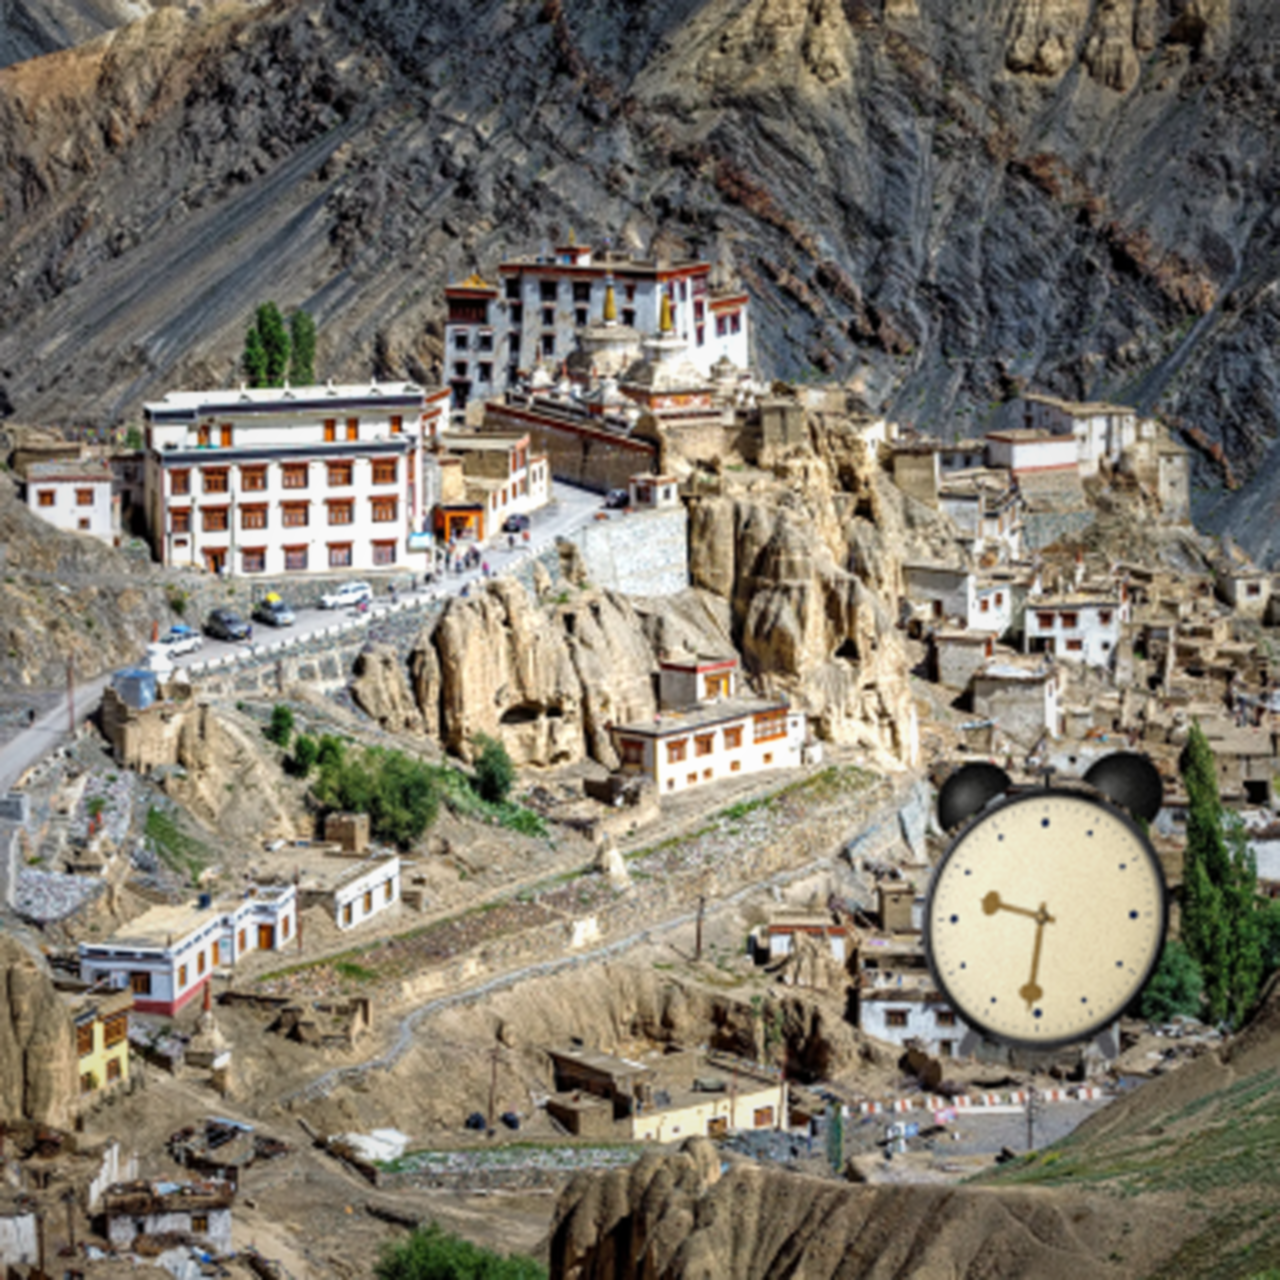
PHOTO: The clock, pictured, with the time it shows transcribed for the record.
9:31
